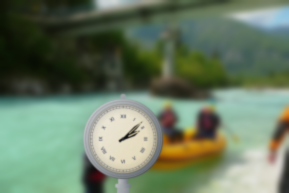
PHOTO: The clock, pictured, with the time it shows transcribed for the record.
2:08
